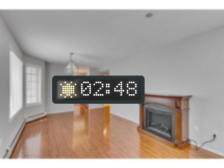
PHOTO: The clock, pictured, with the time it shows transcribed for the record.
2:48
